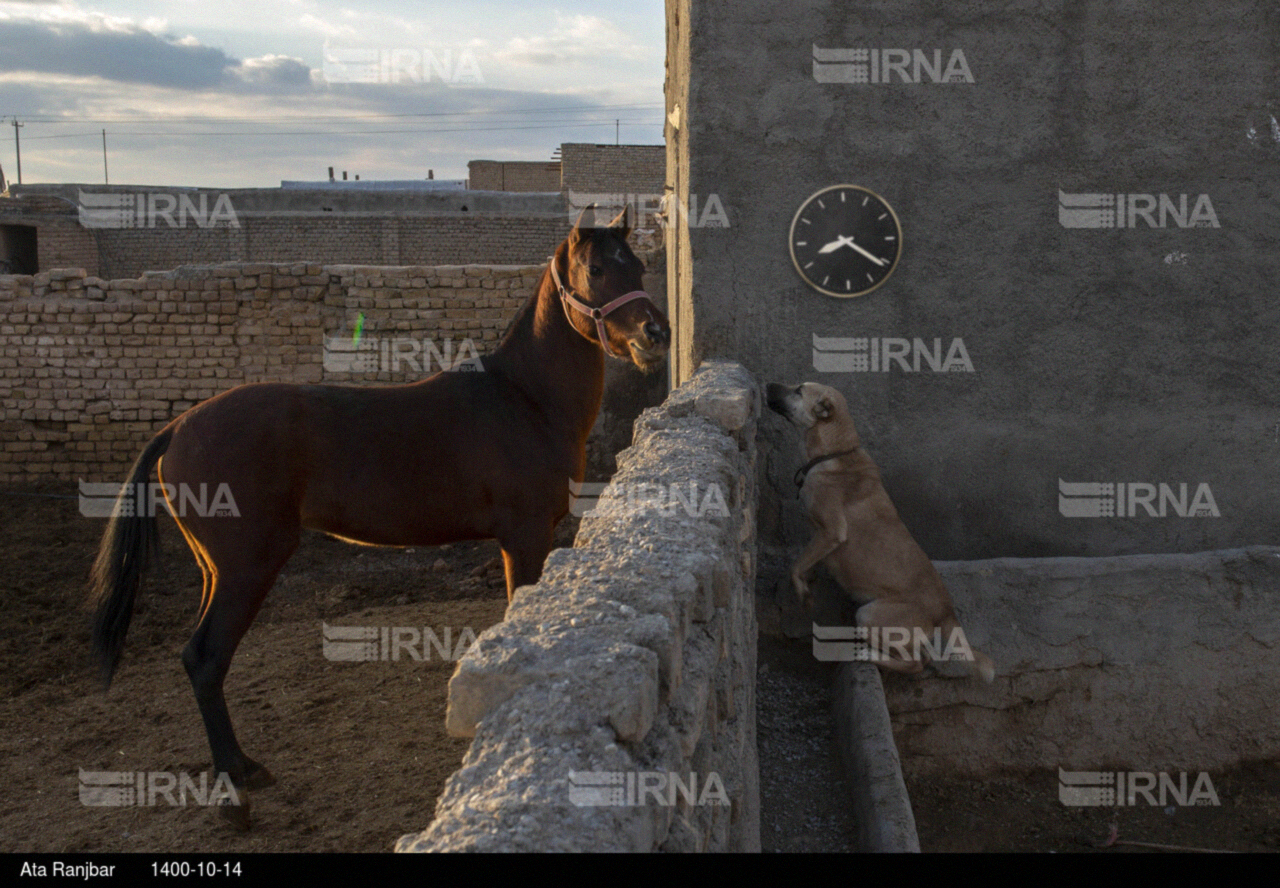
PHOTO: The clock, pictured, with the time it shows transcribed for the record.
8:21
